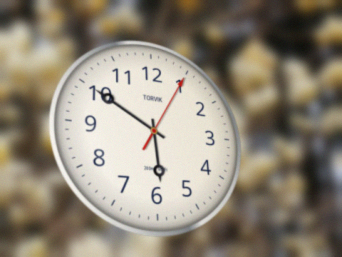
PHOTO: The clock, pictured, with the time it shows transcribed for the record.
5:50:05
